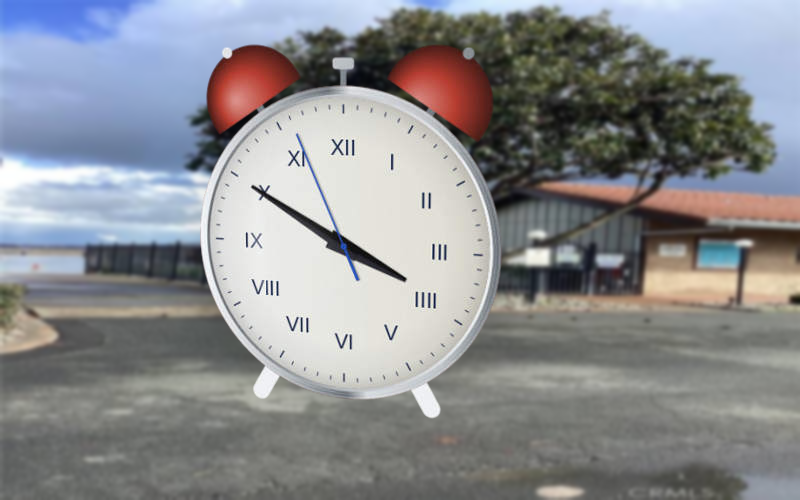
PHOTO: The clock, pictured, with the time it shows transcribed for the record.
3:49:56
